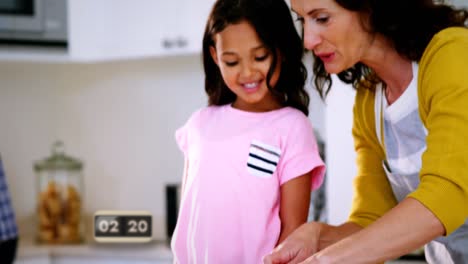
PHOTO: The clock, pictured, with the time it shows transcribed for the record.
2:20
